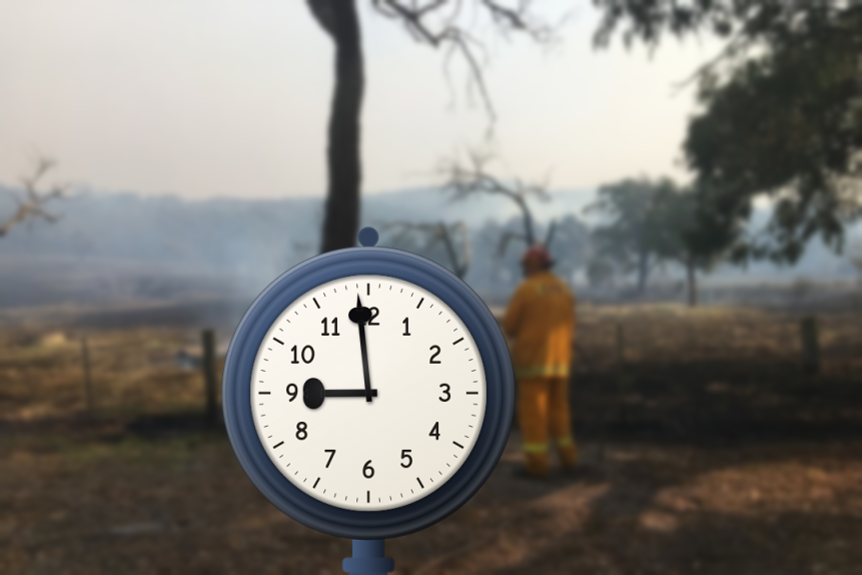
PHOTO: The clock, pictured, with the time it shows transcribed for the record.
8:59
